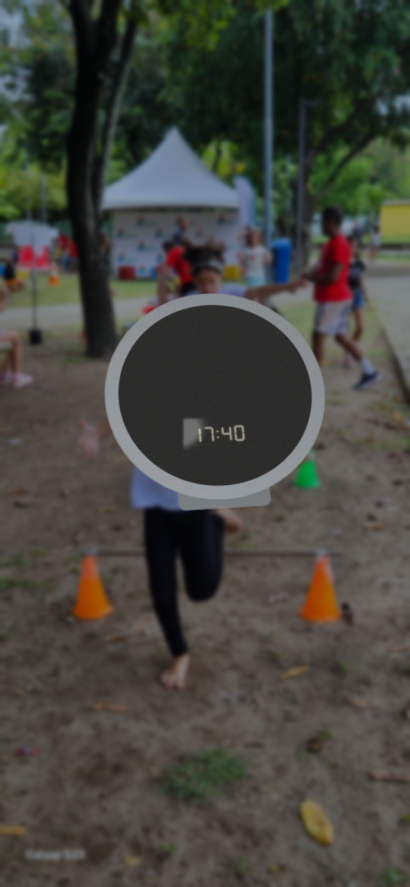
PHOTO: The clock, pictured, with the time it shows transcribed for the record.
17:40
